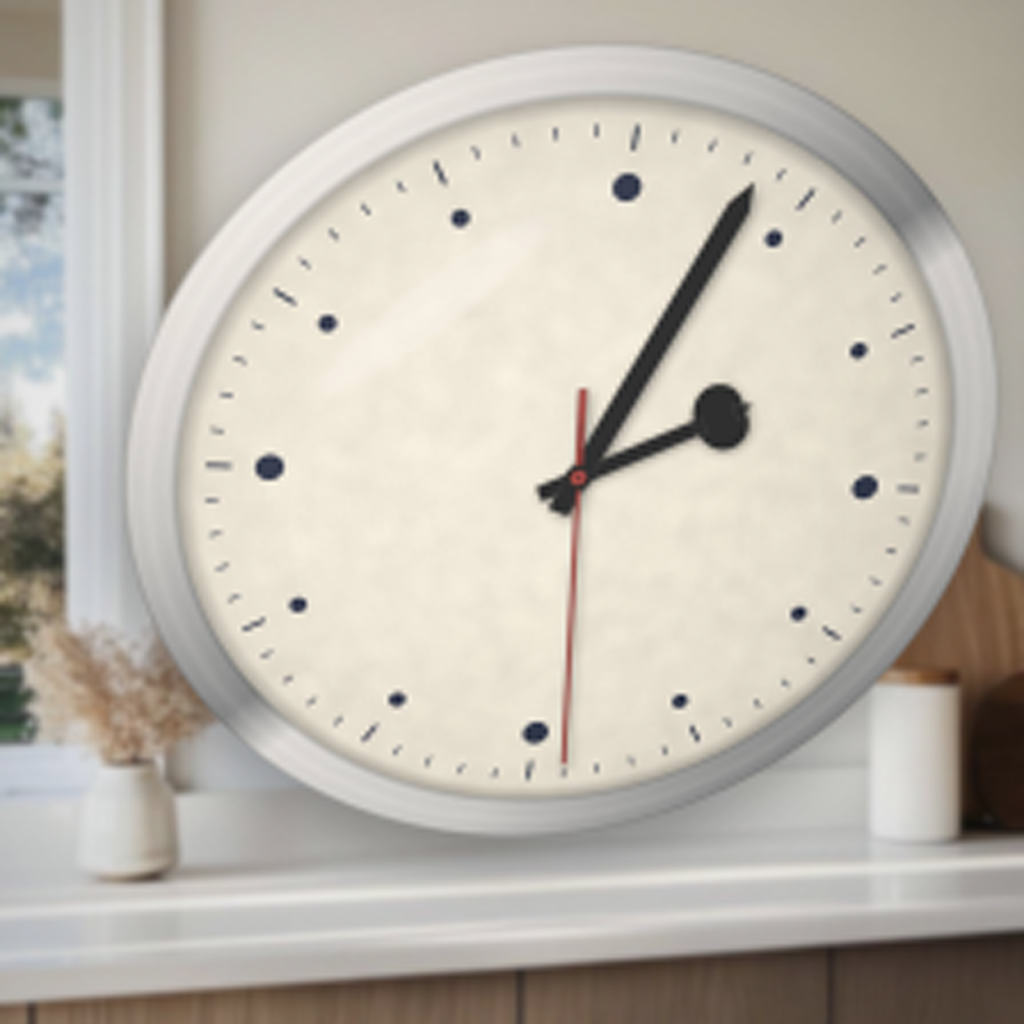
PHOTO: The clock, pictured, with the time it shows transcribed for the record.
2:03:29
